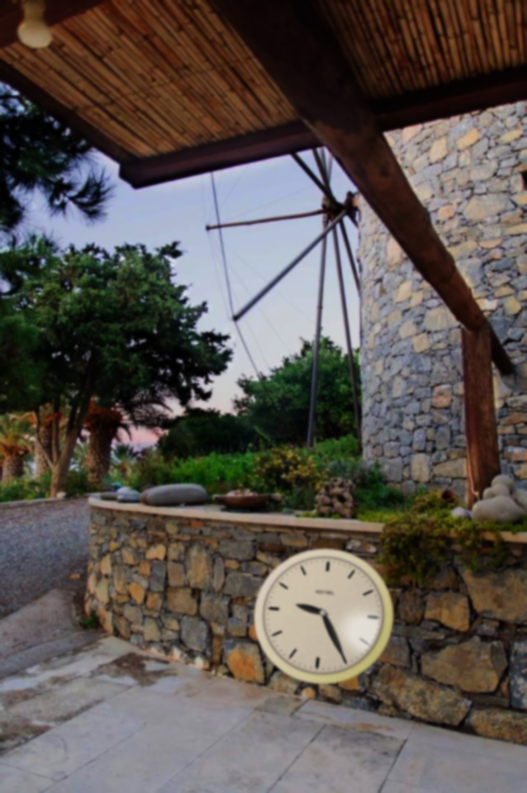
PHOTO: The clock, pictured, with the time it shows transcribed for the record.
9:25
